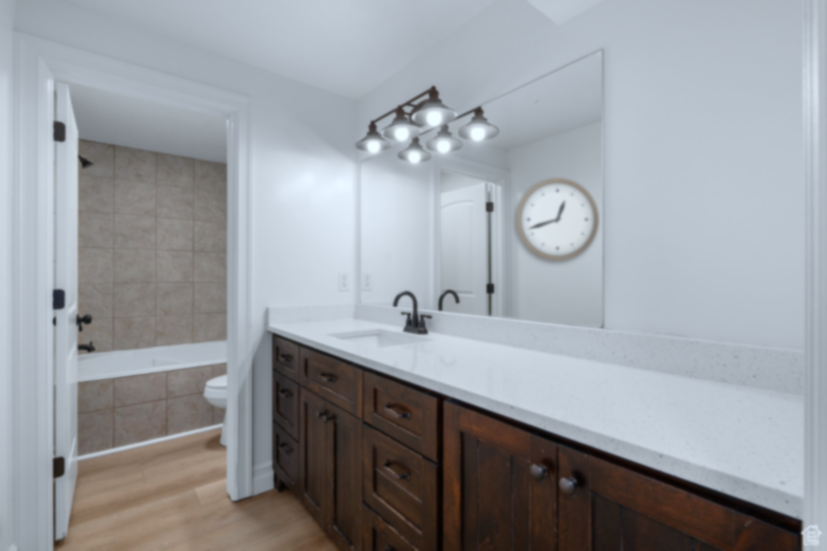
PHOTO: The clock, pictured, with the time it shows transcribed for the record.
12:42
